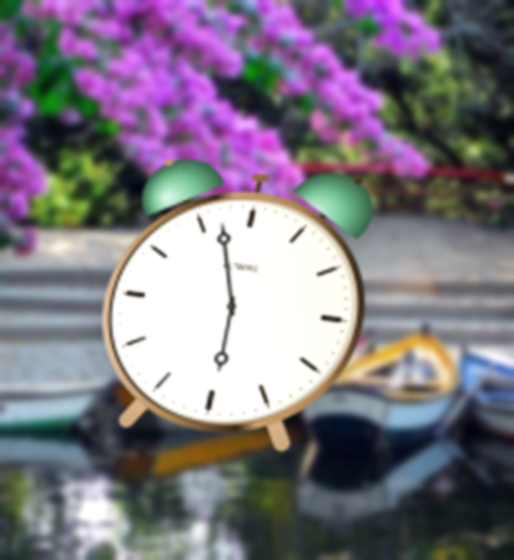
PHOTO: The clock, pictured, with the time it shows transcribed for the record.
5:57
